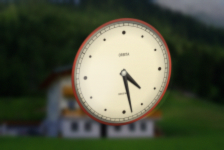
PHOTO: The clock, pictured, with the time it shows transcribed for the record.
4:28
